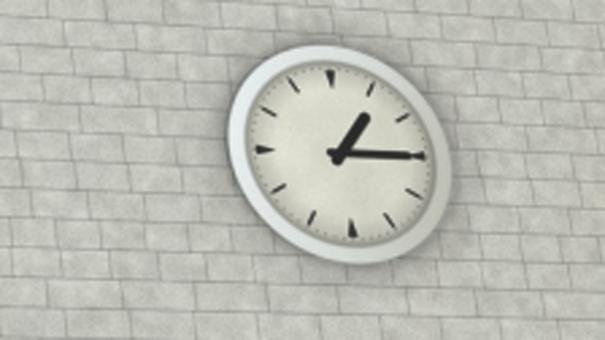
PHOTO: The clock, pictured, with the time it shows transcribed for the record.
1:15
